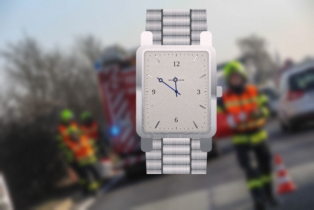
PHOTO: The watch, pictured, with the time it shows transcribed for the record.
11:51
